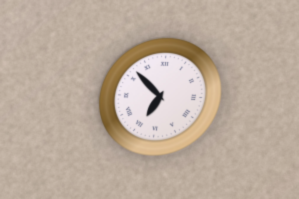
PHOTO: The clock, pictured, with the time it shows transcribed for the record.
6:52
